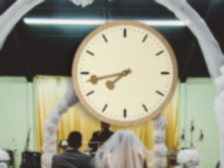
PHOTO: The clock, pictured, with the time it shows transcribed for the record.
7:43
